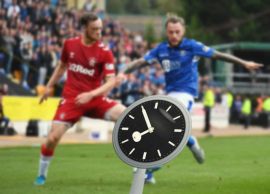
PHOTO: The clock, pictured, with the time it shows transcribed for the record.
7:55
